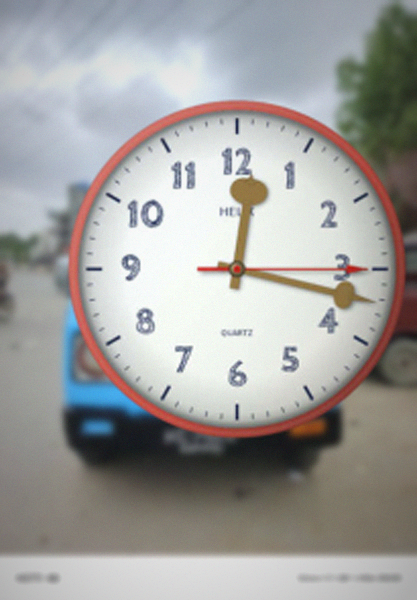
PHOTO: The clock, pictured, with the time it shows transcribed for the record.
12:17:15
